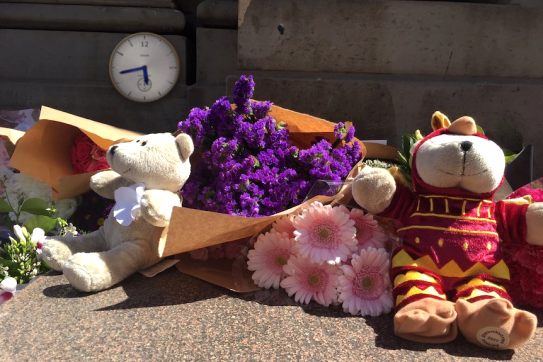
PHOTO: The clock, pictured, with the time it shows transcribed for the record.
5:43
